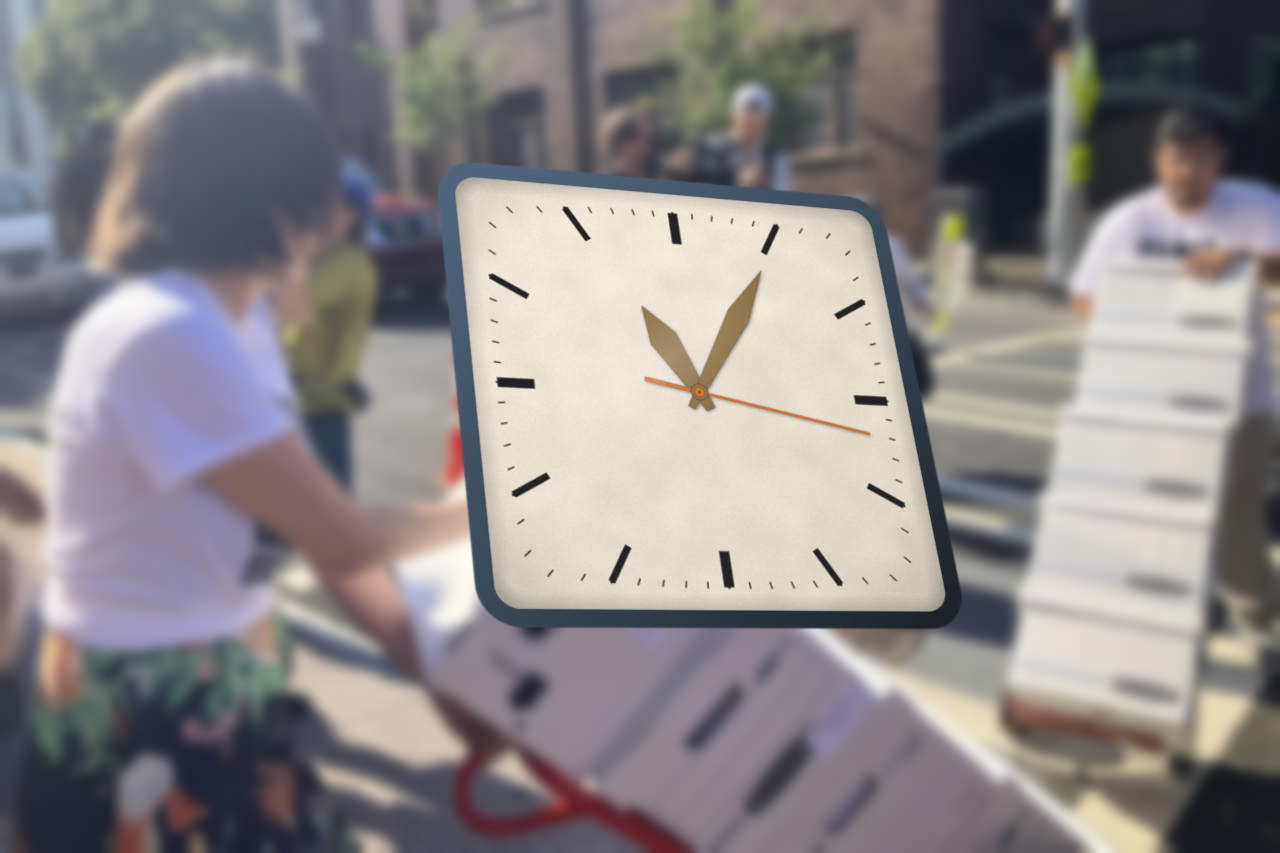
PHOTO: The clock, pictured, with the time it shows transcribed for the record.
11:05:17
